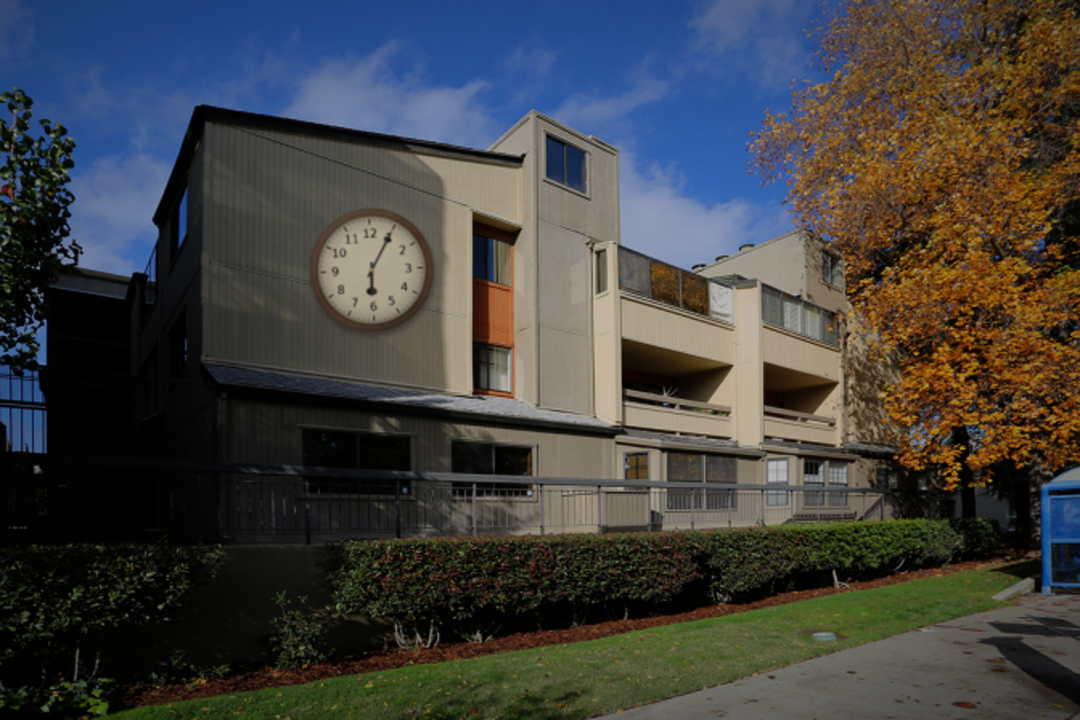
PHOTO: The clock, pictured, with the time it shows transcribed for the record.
6:05
